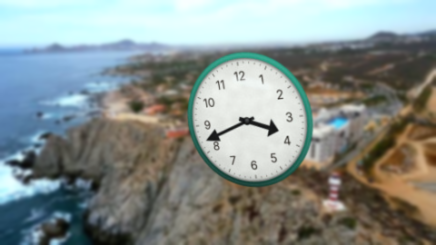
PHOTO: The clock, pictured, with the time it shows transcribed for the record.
3:42
